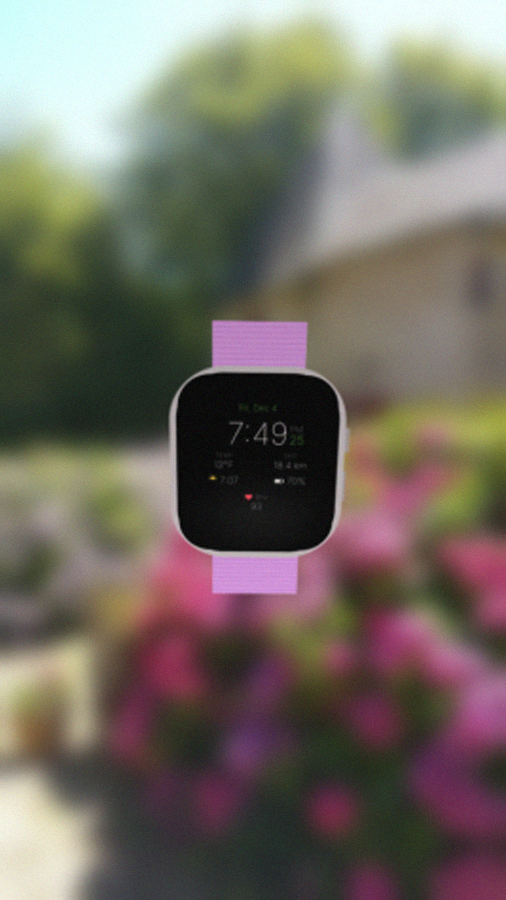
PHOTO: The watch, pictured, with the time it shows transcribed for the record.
7:49
